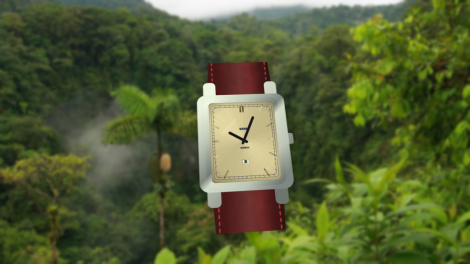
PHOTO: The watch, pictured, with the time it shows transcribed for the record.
10:04
